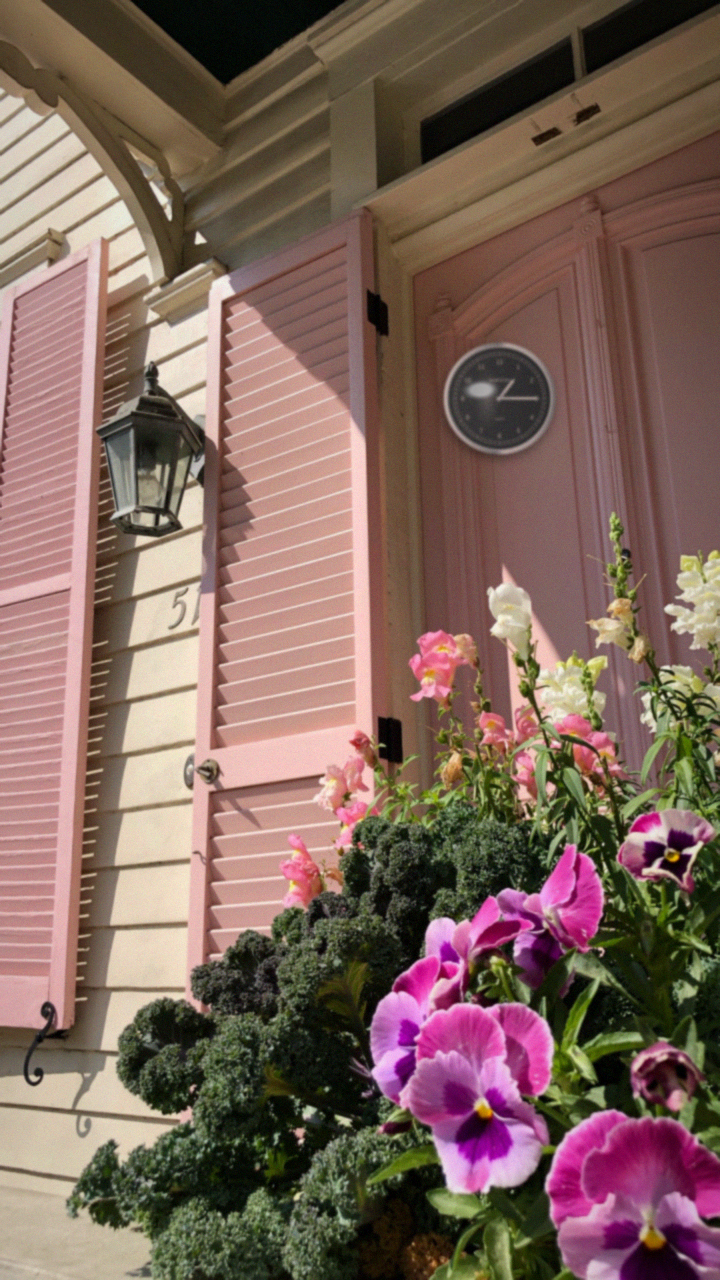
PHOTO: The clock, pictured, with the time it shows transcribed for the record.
1:15
